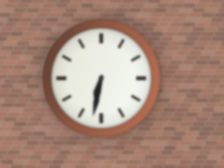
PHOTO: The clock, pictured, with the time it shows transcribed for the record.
6:32
